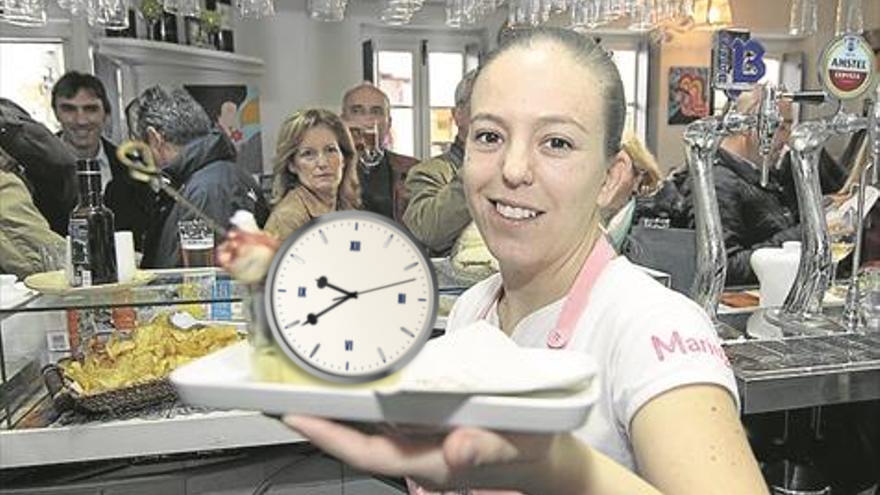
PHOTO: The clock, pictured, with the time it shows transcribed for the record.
9:39:12
